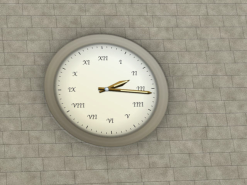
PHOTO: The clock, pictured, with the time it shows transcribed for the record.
2:16
